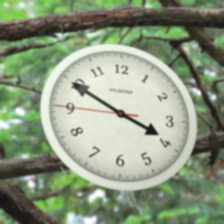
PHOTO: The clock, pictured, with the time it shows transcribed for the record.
3:49:45
